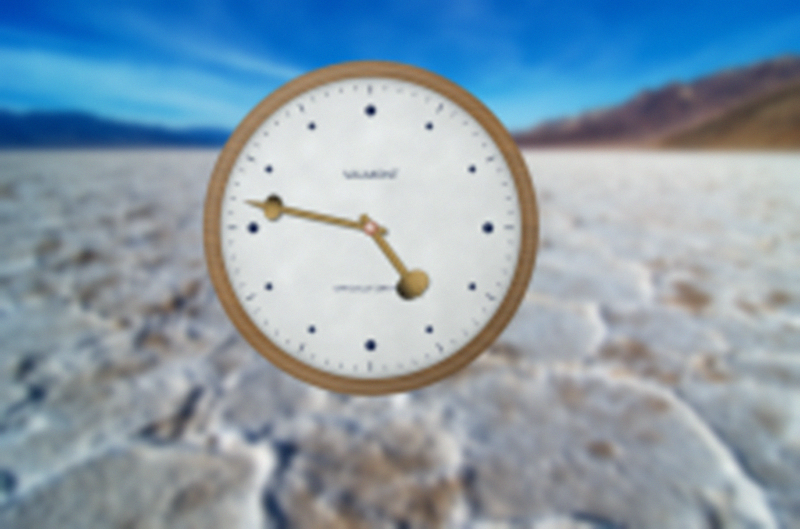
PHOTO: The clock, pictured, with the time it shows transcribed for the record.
4:47
